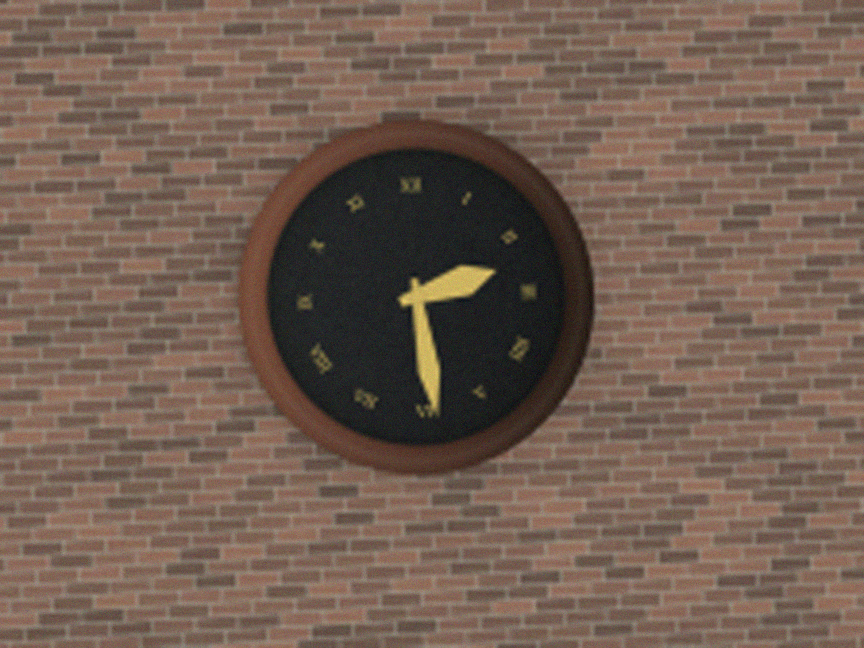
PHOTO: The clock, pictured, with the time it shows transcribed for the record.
2:29
